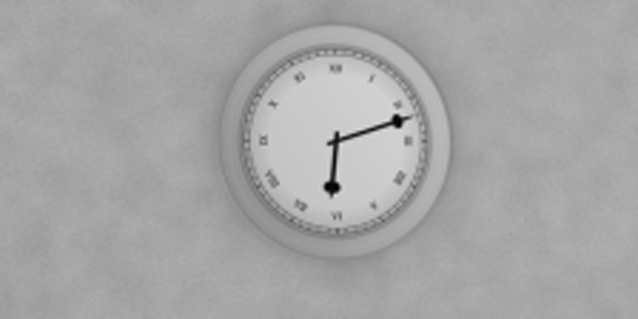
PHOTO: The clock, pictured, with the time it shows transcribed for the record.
6:12
